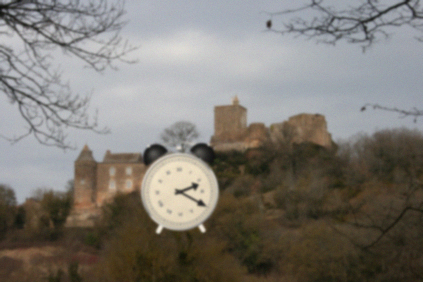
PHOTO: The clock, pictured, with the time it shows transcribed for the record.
2:20
